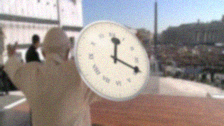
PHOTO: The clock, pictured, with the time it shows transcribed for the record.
12:19
